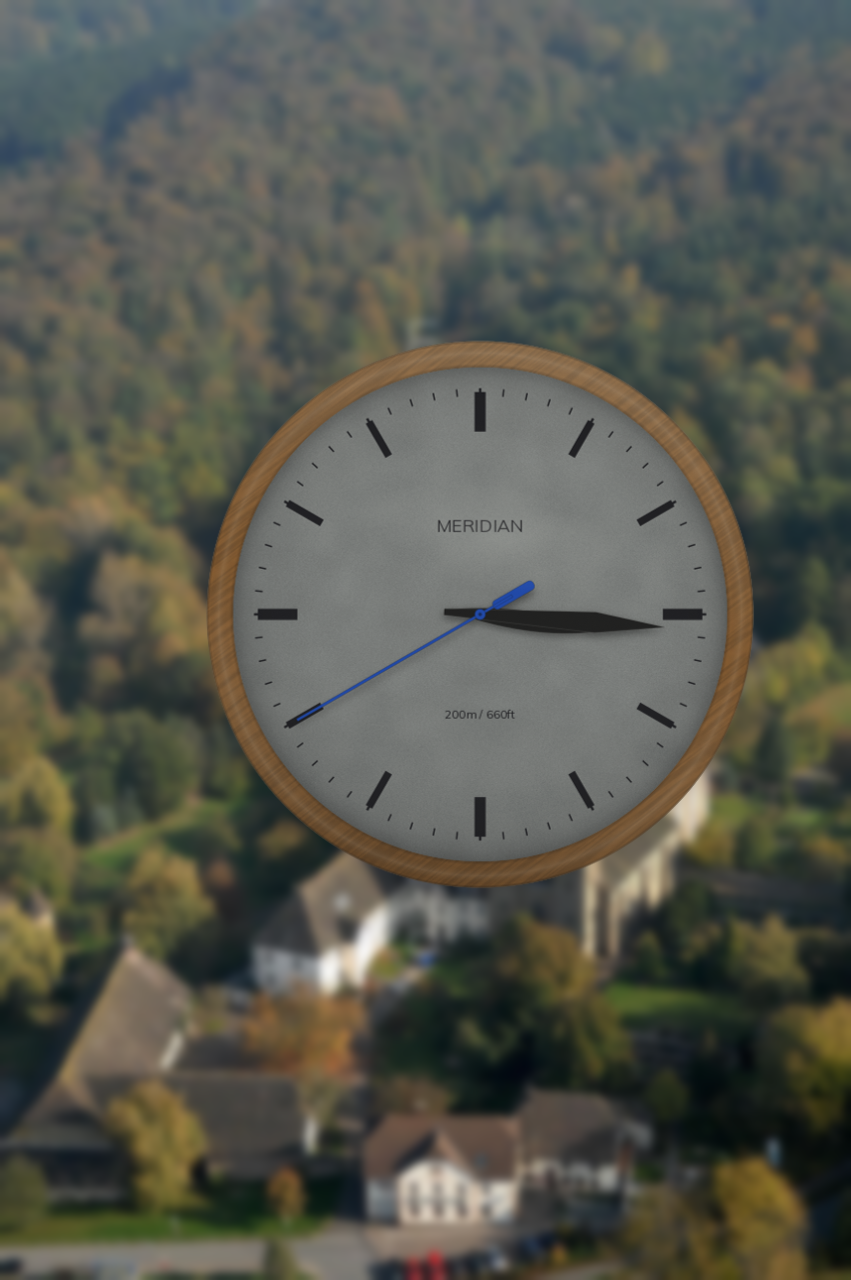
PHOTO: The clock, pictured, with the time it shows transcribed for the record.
3:15:40
